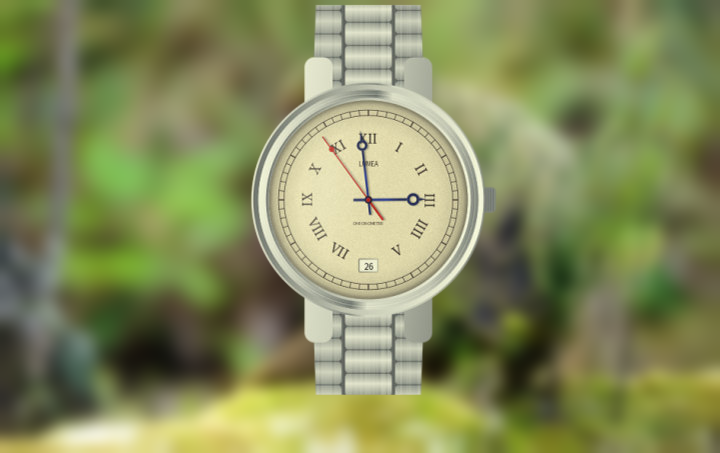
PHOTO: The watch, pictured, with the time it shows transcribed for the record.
2:58:54
